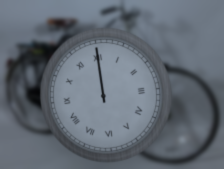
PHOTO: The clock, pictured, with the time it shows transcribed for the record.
12:00
